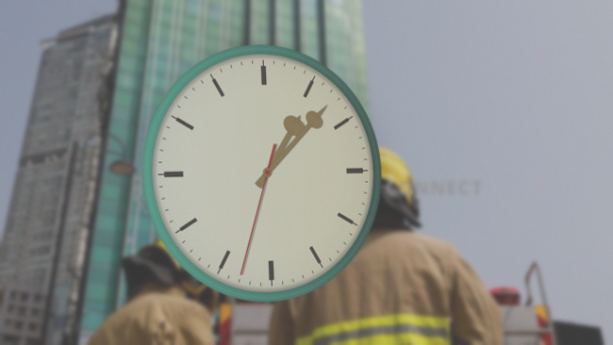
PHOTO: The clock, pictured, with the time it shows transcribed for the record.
1:07:33
